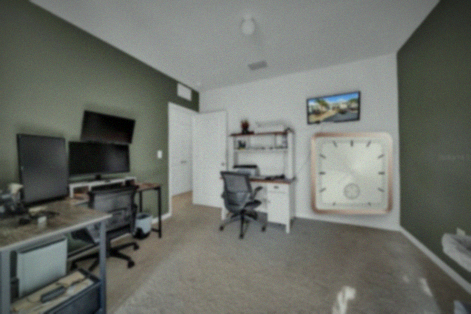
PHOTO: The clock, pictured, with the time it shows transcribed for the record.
7:46
